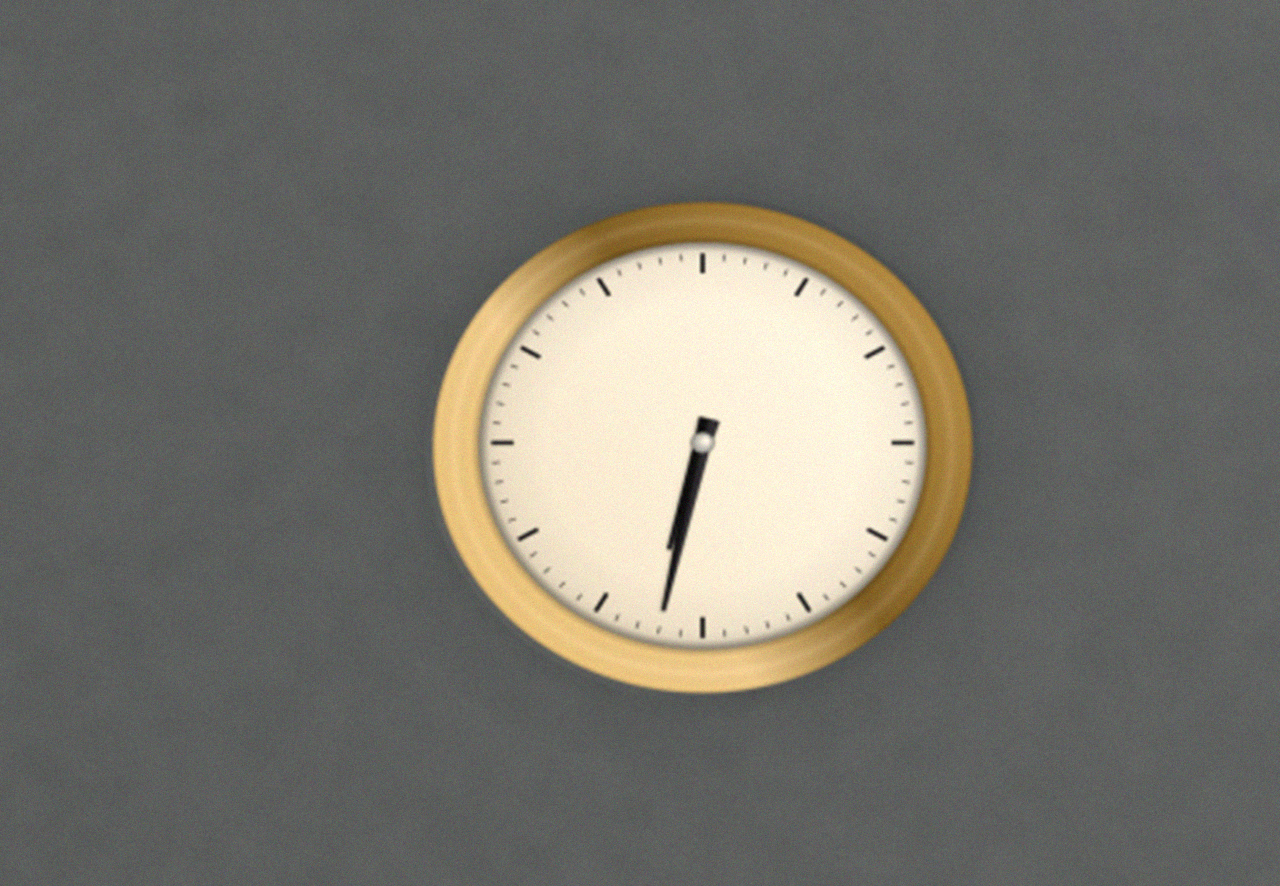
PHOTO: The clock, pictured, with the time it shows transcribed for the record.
6:32
